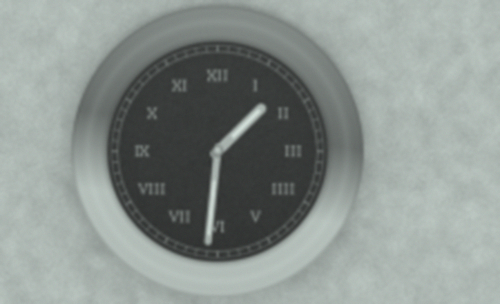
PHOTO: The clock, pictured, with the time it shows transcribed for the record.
1:31
